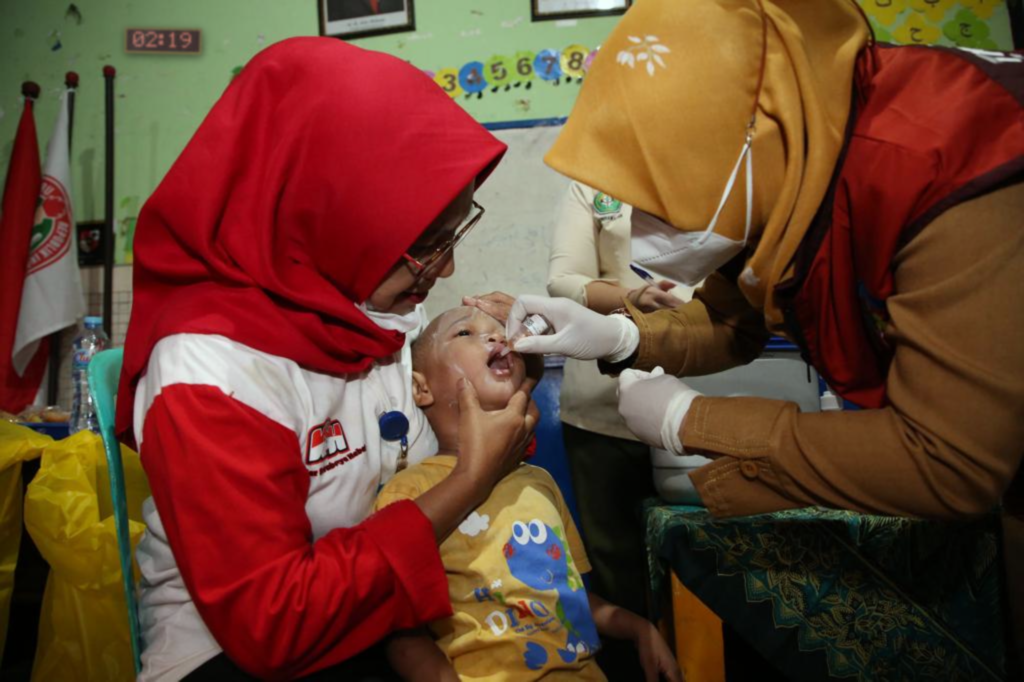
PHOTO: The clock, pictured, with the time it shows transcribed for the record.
2:19
